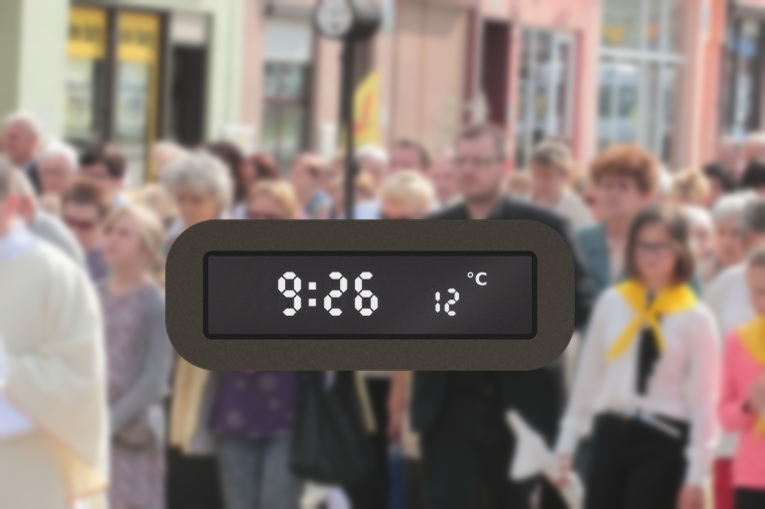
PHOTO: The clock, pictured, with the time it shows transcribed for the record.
9:26
